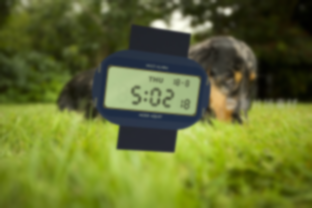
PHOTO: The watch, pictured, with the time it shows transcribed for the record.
5:02
